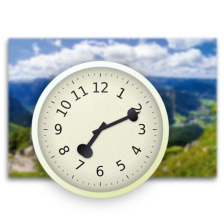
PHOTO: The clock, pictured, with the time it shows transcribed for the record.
7:11
